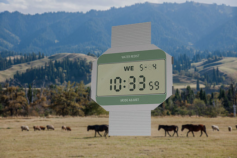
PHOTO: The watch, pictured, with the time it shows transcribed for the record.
10:33:59
